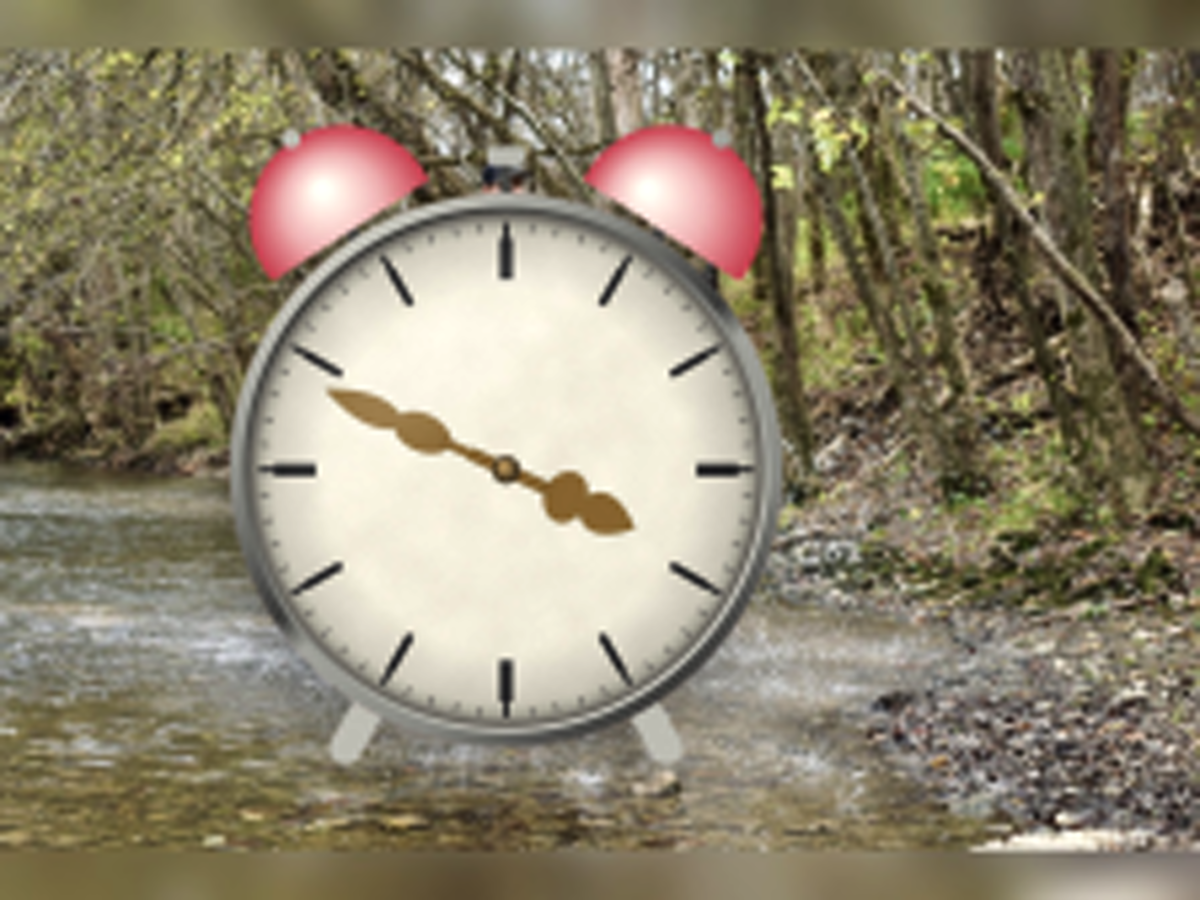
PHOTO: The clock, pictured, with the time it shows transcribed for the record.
3:49
